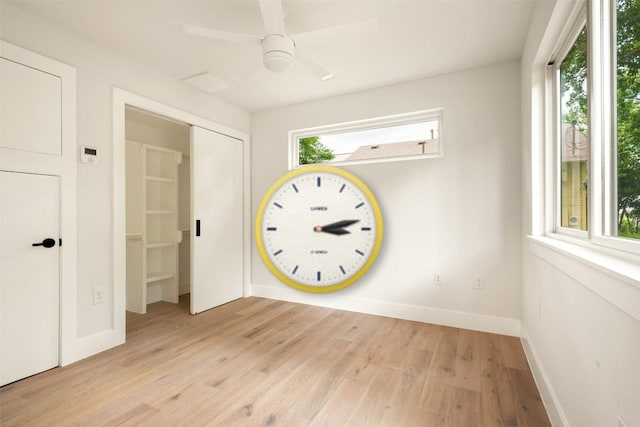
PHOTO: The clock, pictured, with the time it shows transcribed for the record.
3:13
